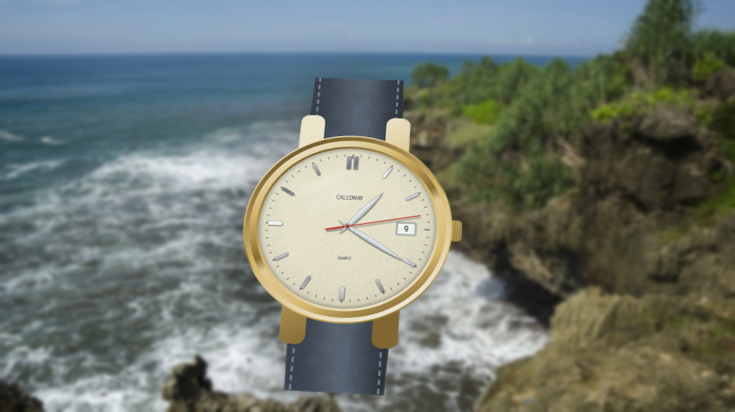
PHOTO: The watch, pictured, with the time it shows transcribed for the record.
1:20:13
